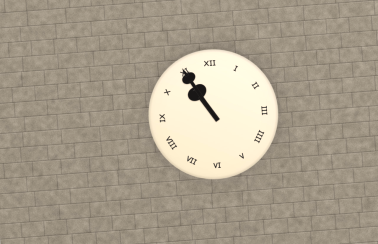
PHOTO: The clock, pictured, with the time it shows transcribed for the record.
10:55
